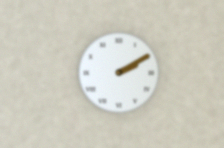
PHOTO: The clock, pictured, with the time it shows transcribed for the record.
2:10
